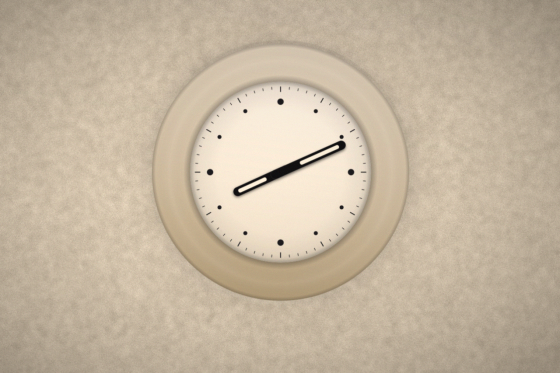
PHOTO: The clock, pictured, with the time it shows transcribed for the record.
8:11
